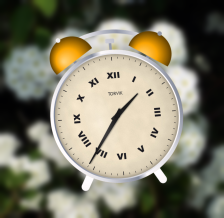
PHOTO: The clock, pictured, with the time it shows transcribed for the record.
1:36
